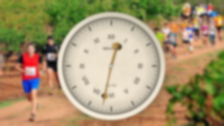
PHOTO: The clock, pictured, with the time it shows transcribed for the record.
12:32
